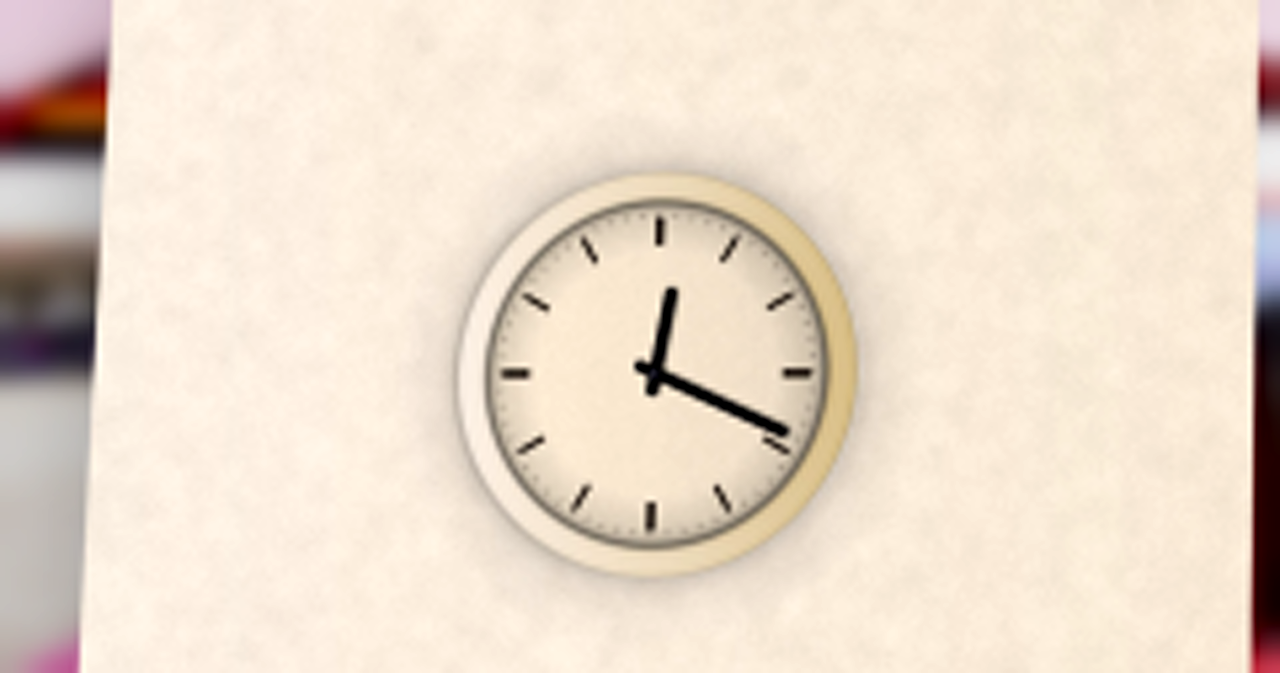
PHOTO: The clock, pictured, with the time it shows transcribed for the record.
12:19
